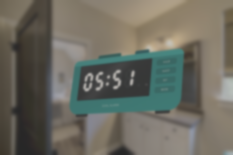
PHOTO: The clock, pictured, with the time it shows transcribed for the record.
5:51
